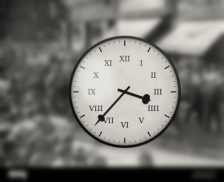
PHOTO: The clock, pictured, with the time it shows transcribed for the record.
3:37
